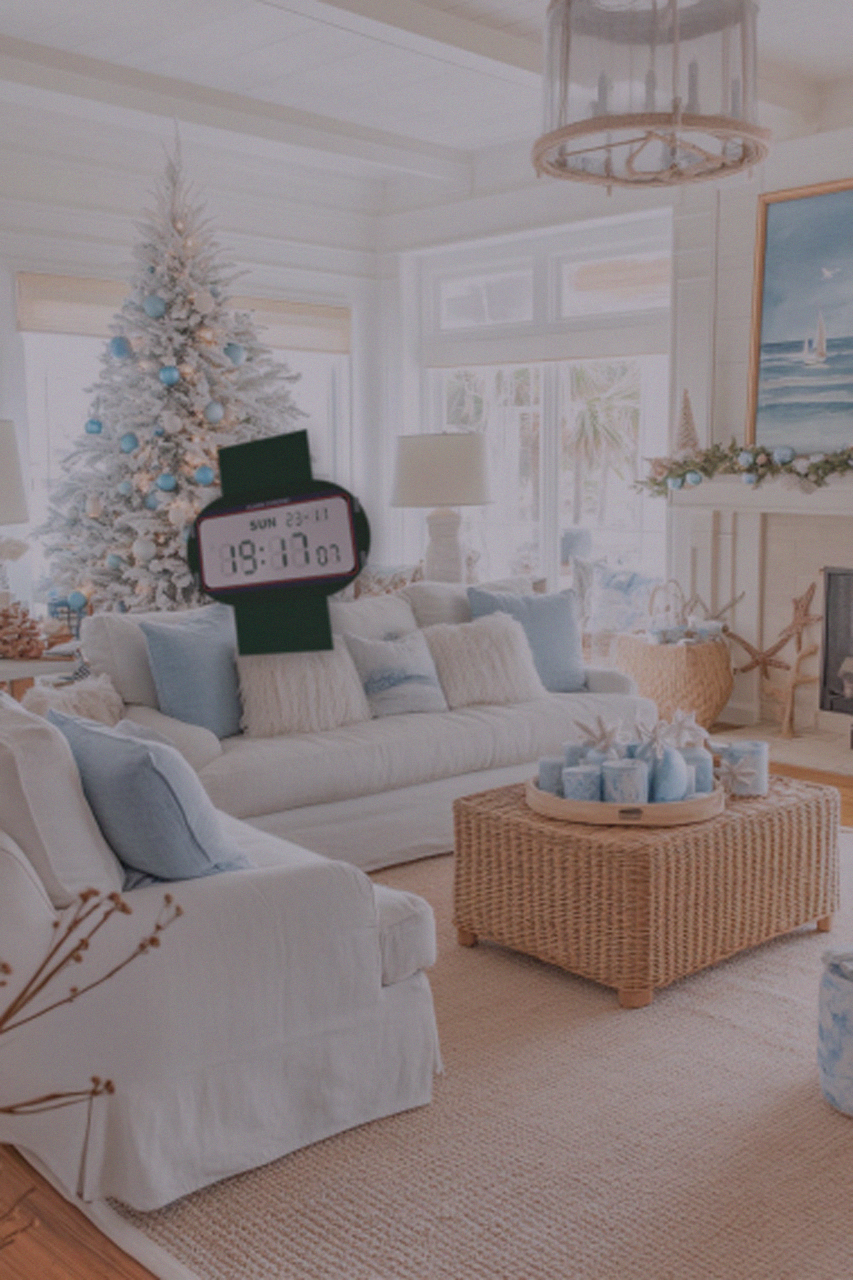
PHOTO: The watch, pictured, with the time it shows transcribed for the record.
19:17:07
